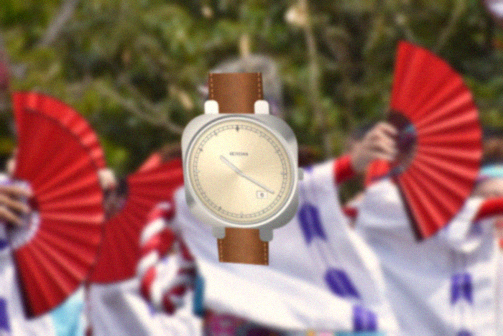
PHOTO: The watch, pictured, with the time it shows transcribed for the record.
10:20
